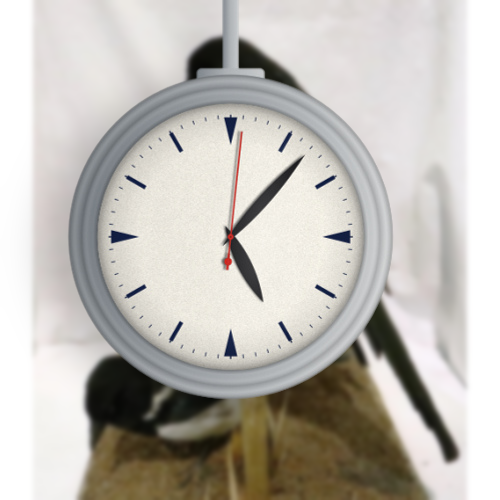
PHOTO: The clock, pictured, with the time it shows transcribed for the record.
5:07:01
